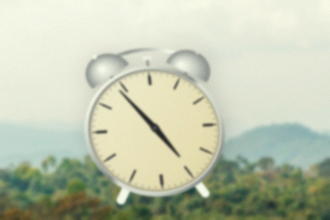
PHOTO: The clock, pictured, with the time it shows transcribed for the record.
4:54
